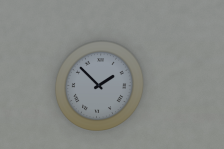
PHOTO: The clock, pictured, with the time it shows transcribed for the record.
1:52
